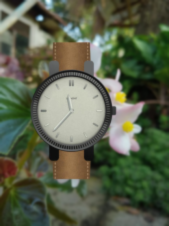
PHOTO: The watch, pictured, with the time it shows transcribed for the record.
11:37
